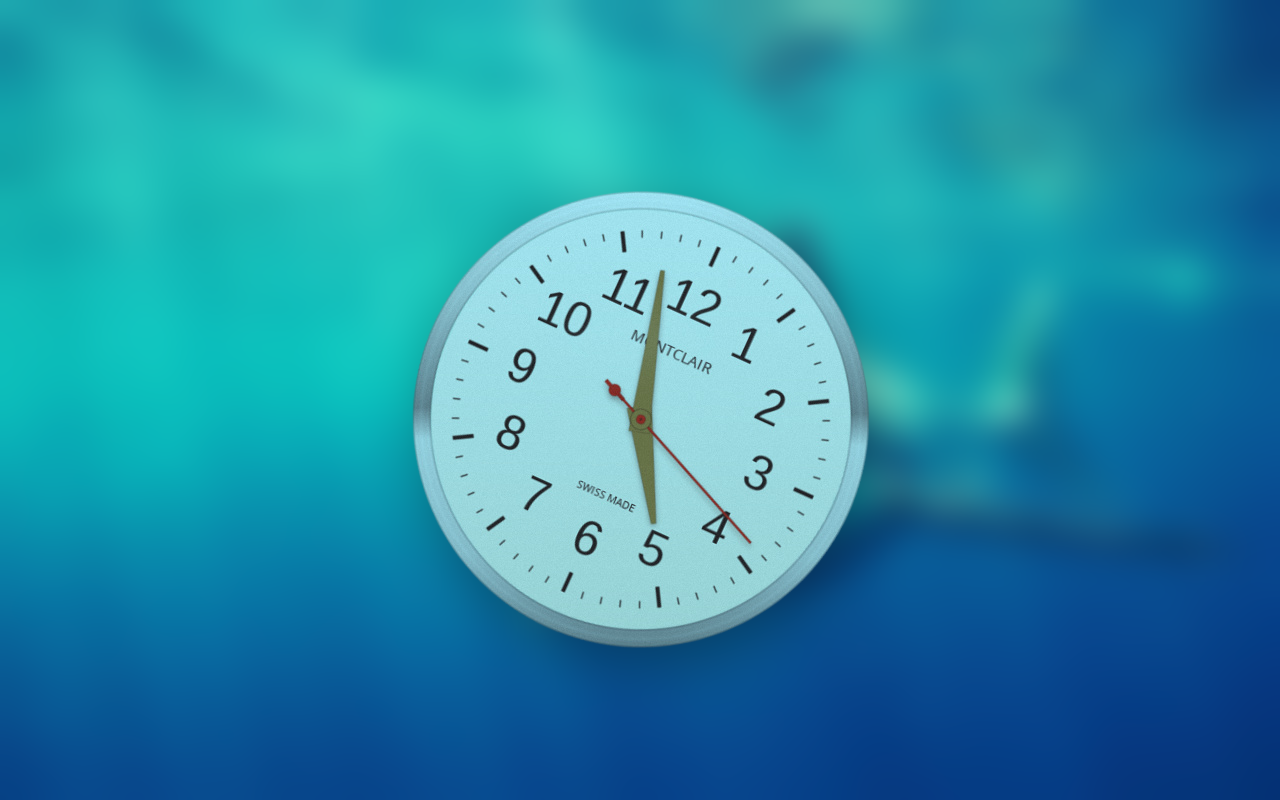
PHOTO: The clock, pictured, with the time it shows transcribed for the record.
4:57:19
